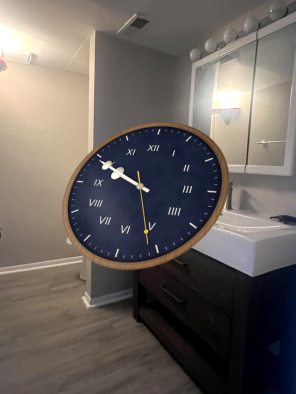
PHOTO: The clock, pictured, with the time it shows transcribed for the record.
9:49:26
